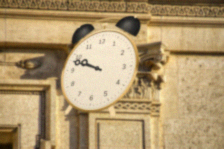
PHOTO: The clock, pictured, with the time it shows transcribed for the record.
9:48
